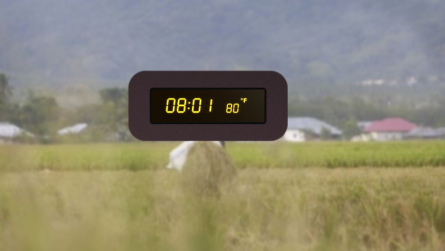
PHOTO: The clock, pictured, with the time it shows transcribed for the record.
8:01
